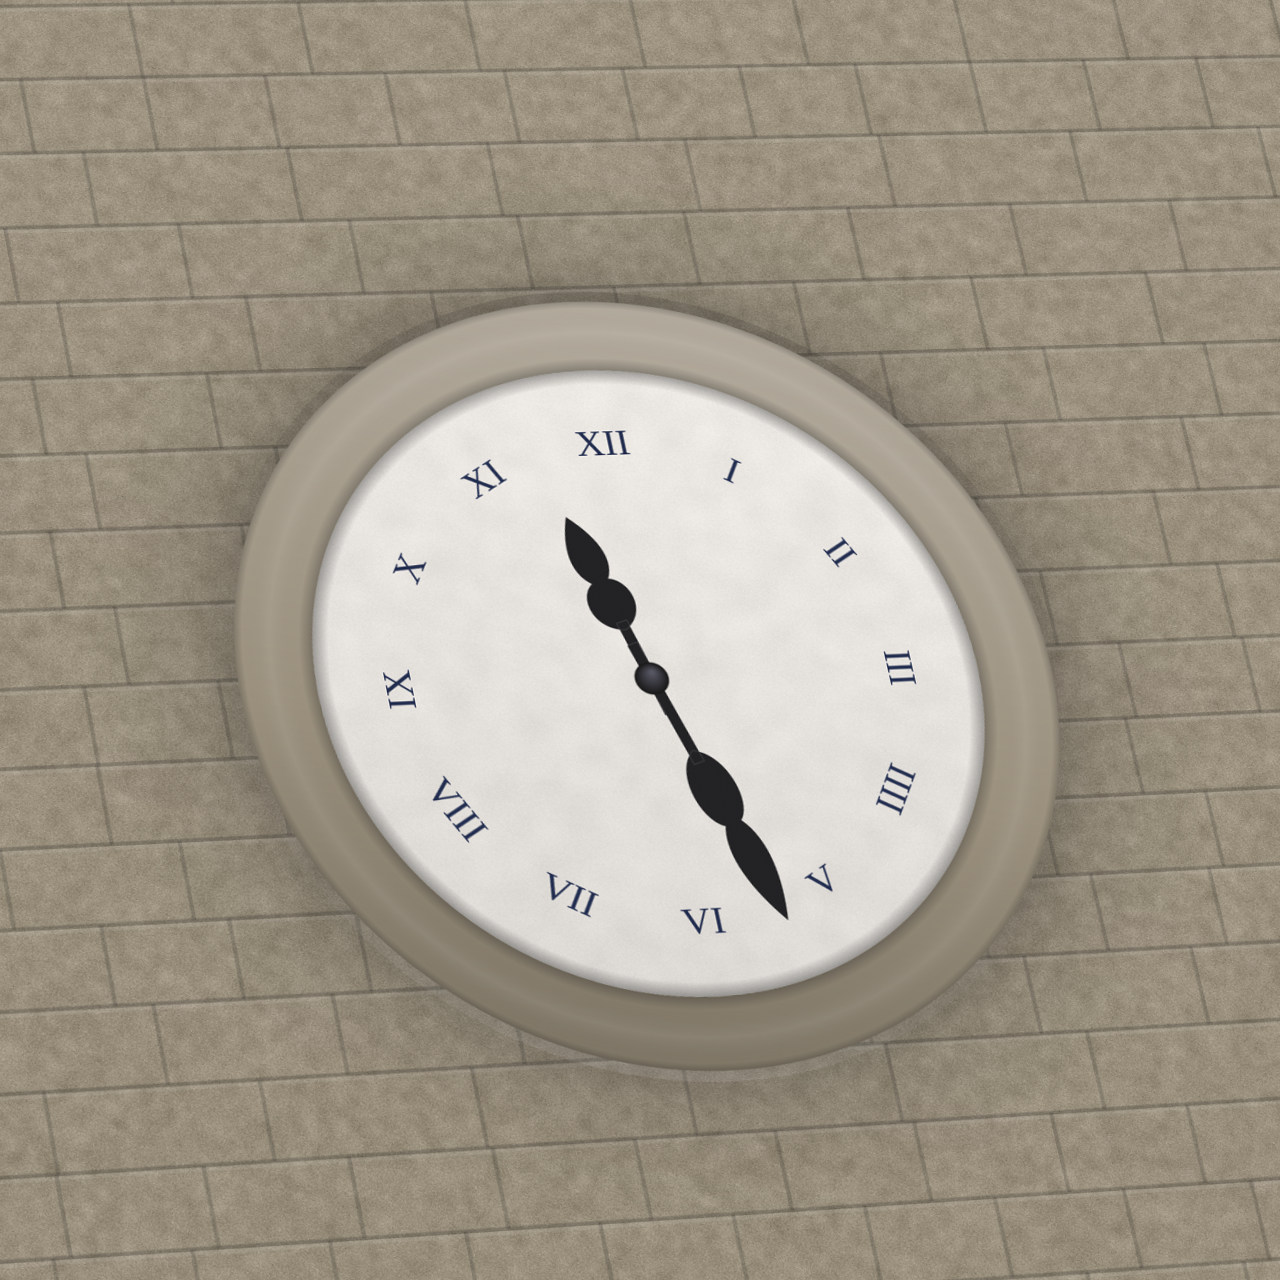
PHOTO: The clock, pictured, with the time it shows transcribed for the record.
11:27
